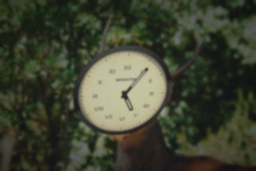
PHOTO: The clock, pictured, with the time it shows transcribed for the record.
5:06
